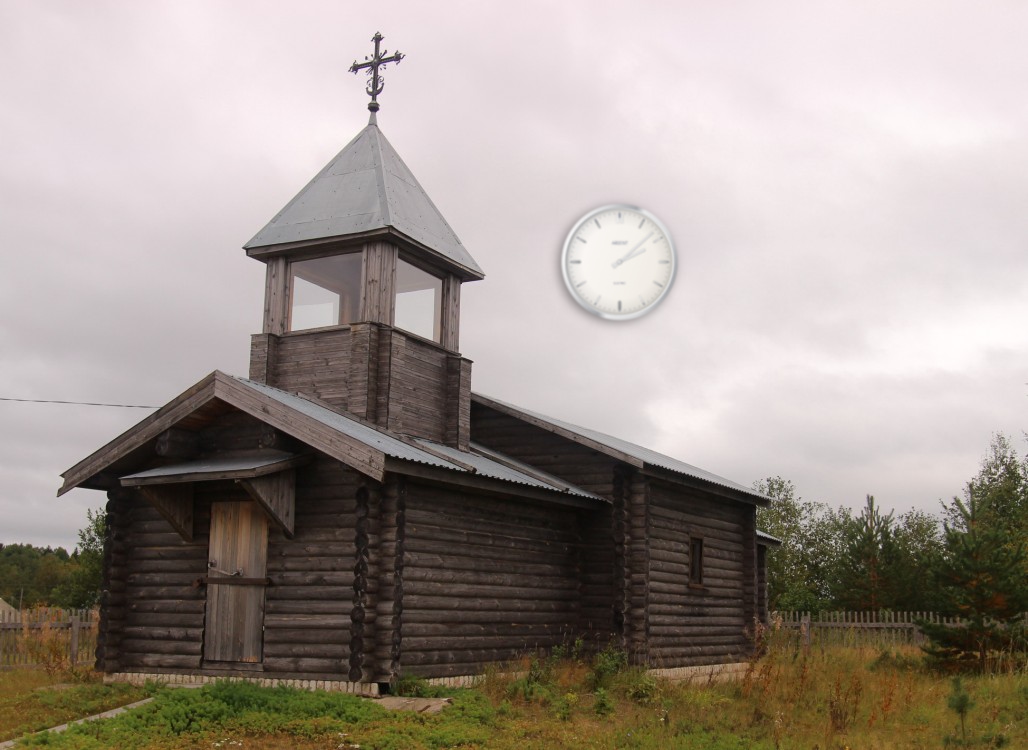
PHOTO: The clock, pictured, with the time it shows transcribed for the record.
2:08
